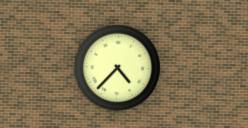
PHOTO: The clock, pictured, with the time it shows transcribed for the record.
4:37
